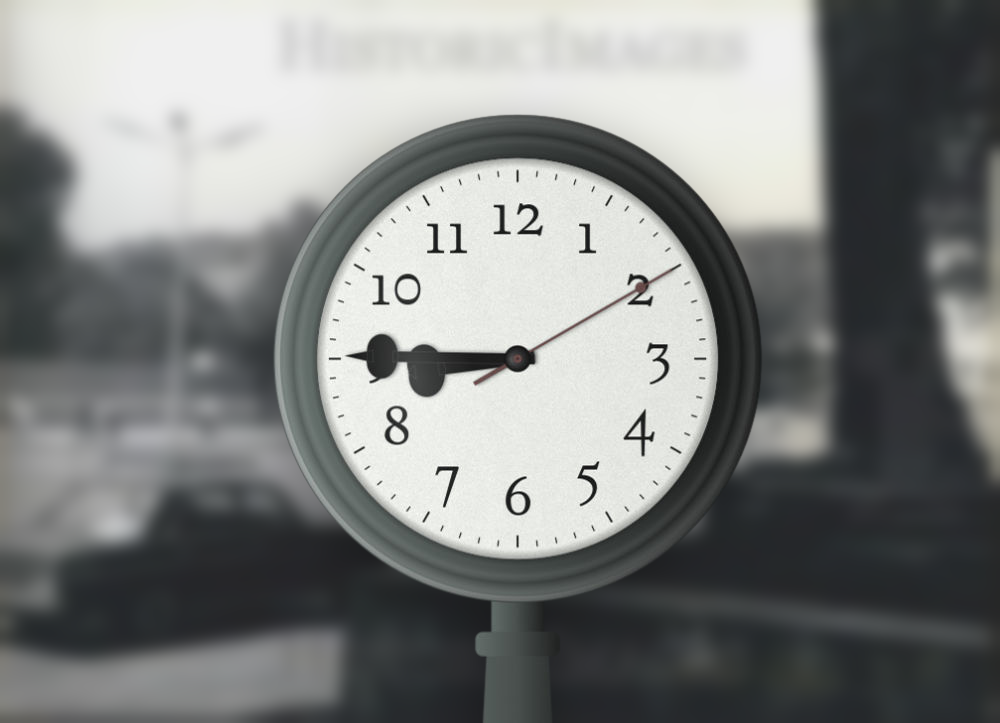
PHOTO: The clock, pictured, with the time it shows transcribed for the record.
8:45:10
